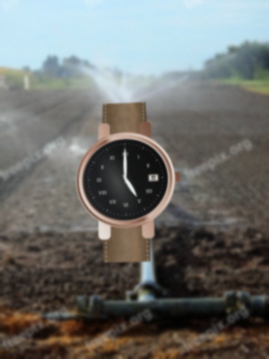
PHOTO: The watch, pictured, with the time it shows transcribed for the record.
5:00
